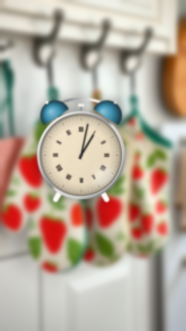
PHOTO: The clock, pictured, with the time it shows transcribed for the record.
1:02
